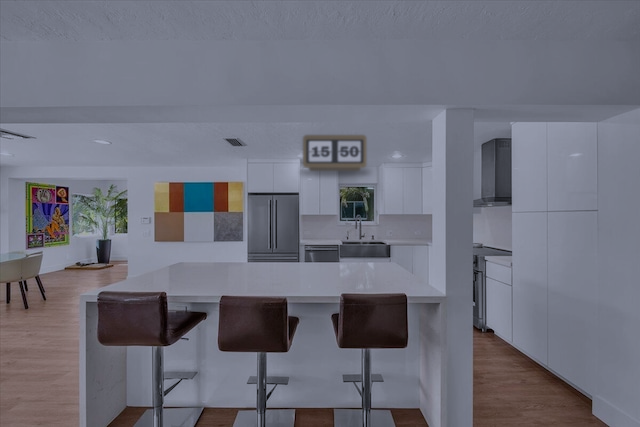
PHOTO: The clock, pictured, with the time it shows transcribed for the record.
15:50
